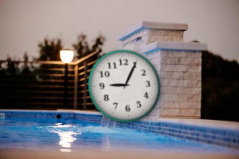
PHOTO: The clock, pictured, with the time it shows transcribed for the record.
9:05
